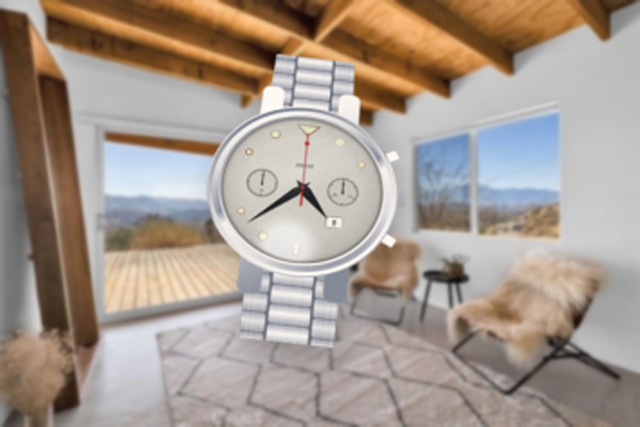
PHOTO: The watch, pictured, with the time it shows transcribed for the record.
4:38
